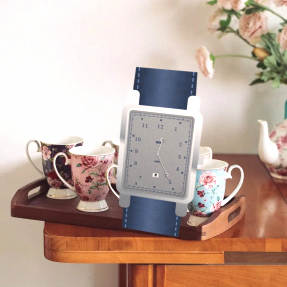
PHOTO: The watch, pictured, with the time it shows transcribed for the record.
12:25
